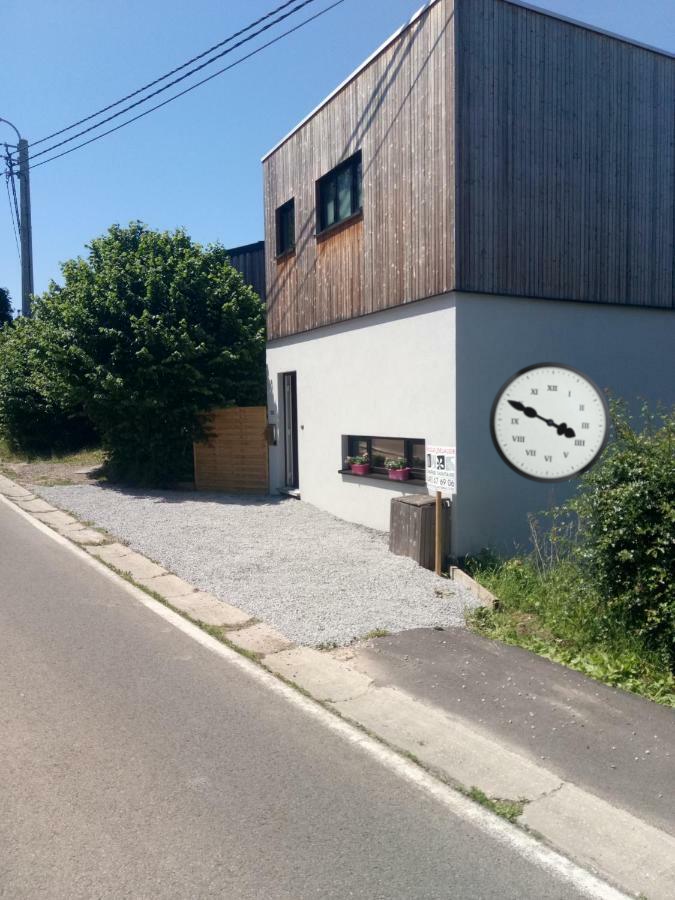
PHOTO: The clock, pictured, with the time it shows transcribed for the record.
3:49
